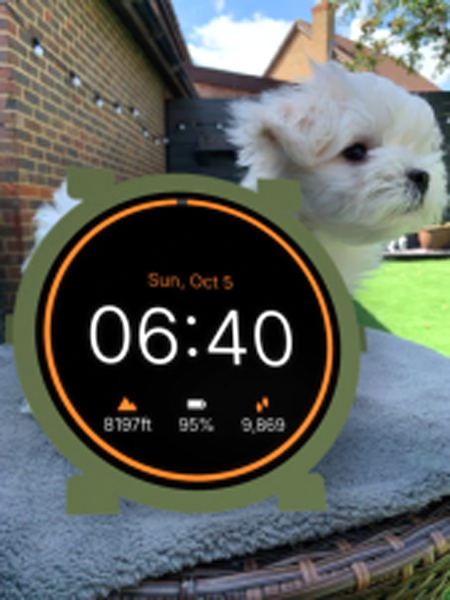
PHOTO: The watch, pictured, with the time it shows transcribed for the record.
6:40
